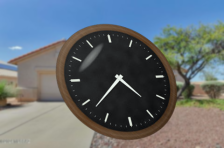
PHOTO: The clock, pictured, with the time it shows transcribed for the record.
4:38
